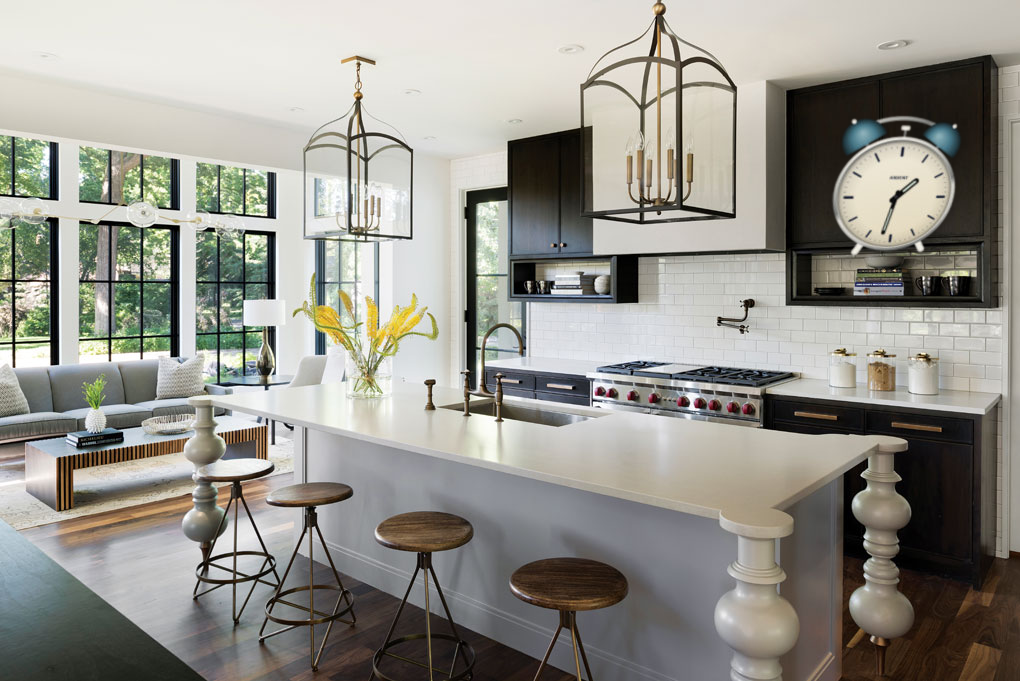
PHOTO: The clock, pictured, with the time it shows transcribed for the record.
1:32
